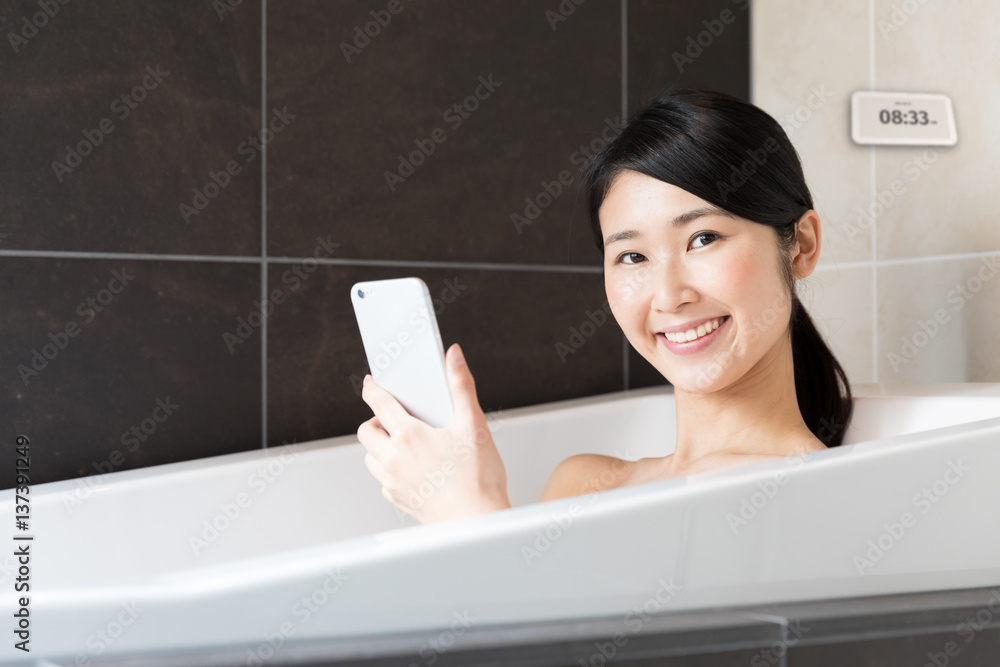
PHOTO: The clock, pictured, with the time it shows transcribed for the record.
8:33
